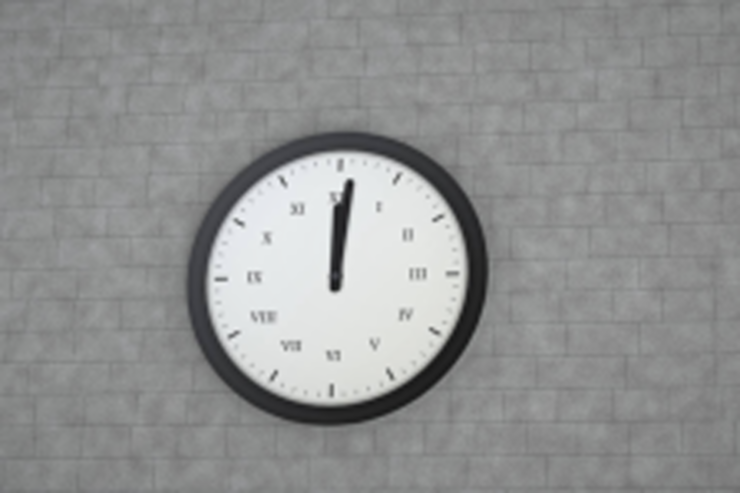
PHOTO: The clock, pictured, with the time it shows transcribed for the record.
12:01
